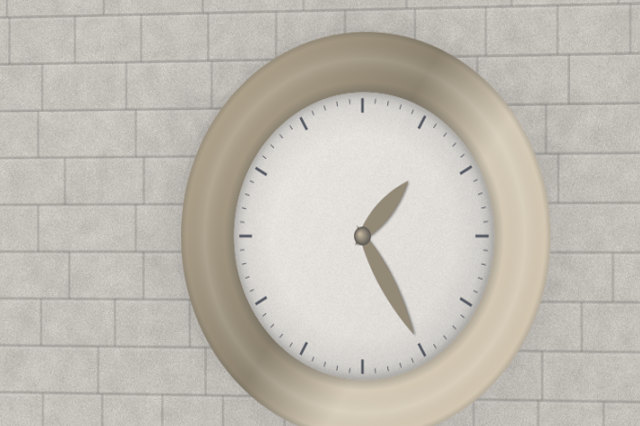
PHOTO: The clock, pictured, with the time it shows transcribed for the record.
1:25
